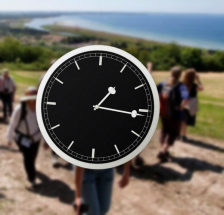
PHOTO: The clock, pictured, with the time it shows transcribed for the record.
1:16
